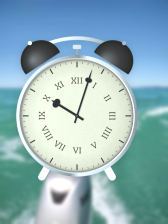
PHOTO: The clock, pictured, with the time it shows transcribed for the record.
10:03
